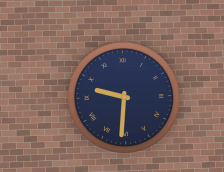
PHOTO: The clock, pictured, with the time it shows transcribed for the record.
9:31
